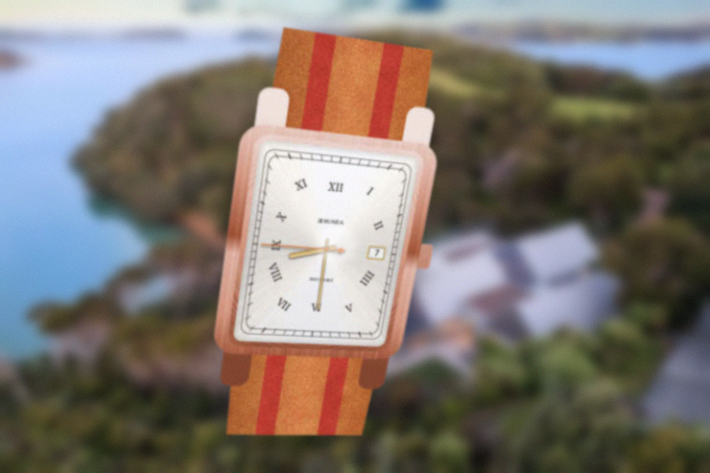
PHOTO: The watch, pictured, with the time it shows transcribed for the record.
8:29:45
